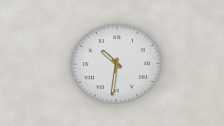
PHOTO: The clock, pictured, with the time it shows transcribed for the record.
10:31
